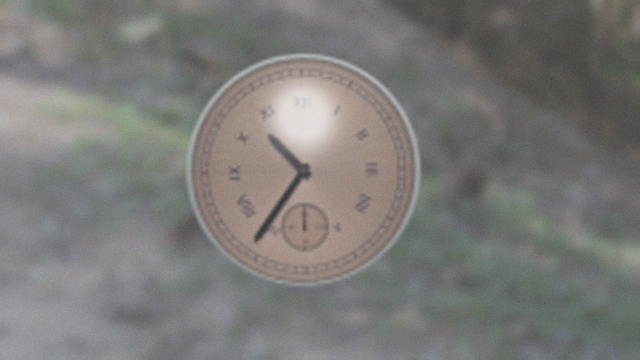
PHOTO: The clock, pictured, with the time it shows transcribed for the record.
10:36
